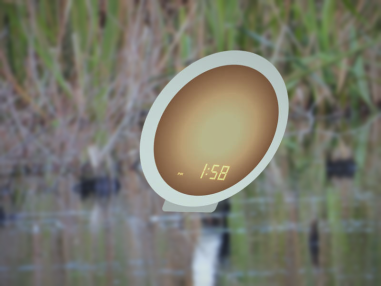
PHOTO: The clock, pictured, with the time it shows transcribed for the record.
1:58
